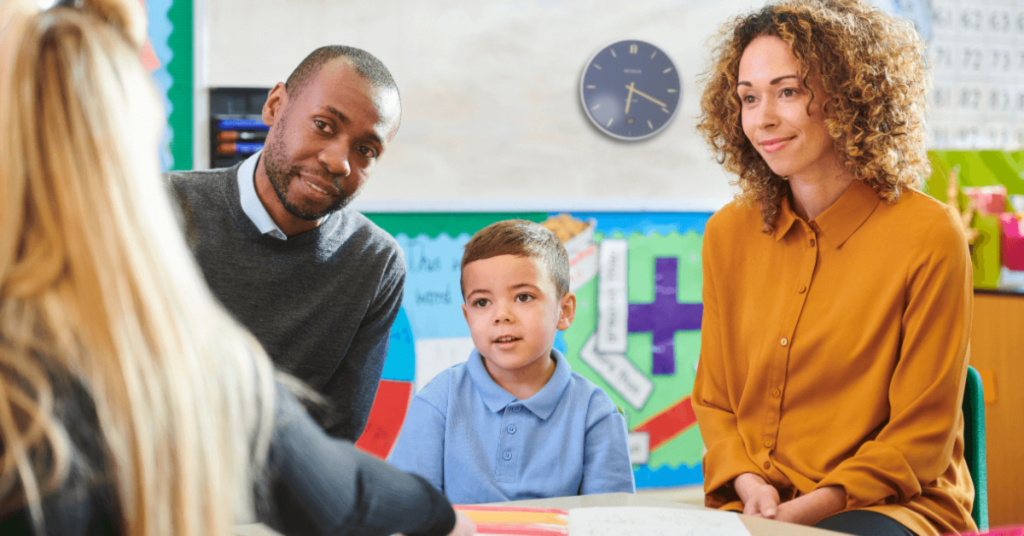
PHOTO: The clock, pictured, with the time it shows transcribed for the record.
6:19
